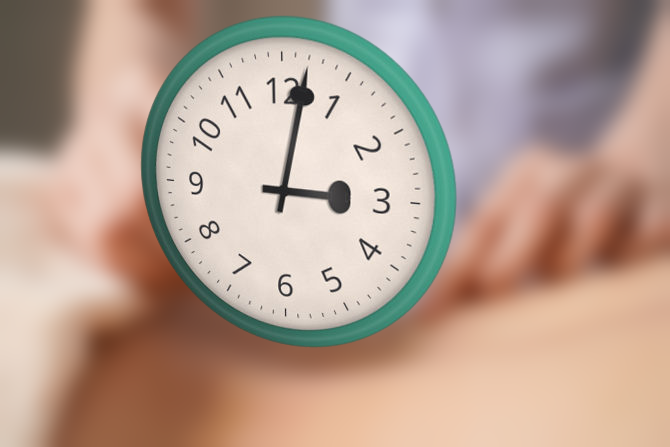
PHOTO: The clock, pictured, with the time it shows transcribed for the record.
3:02
